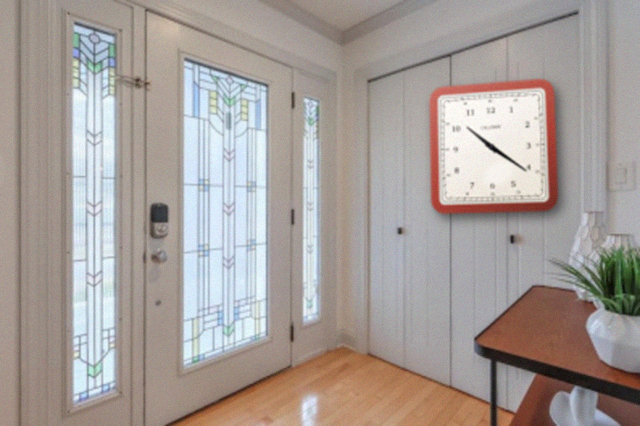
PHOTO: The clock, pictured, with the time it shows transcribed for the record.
10:21
